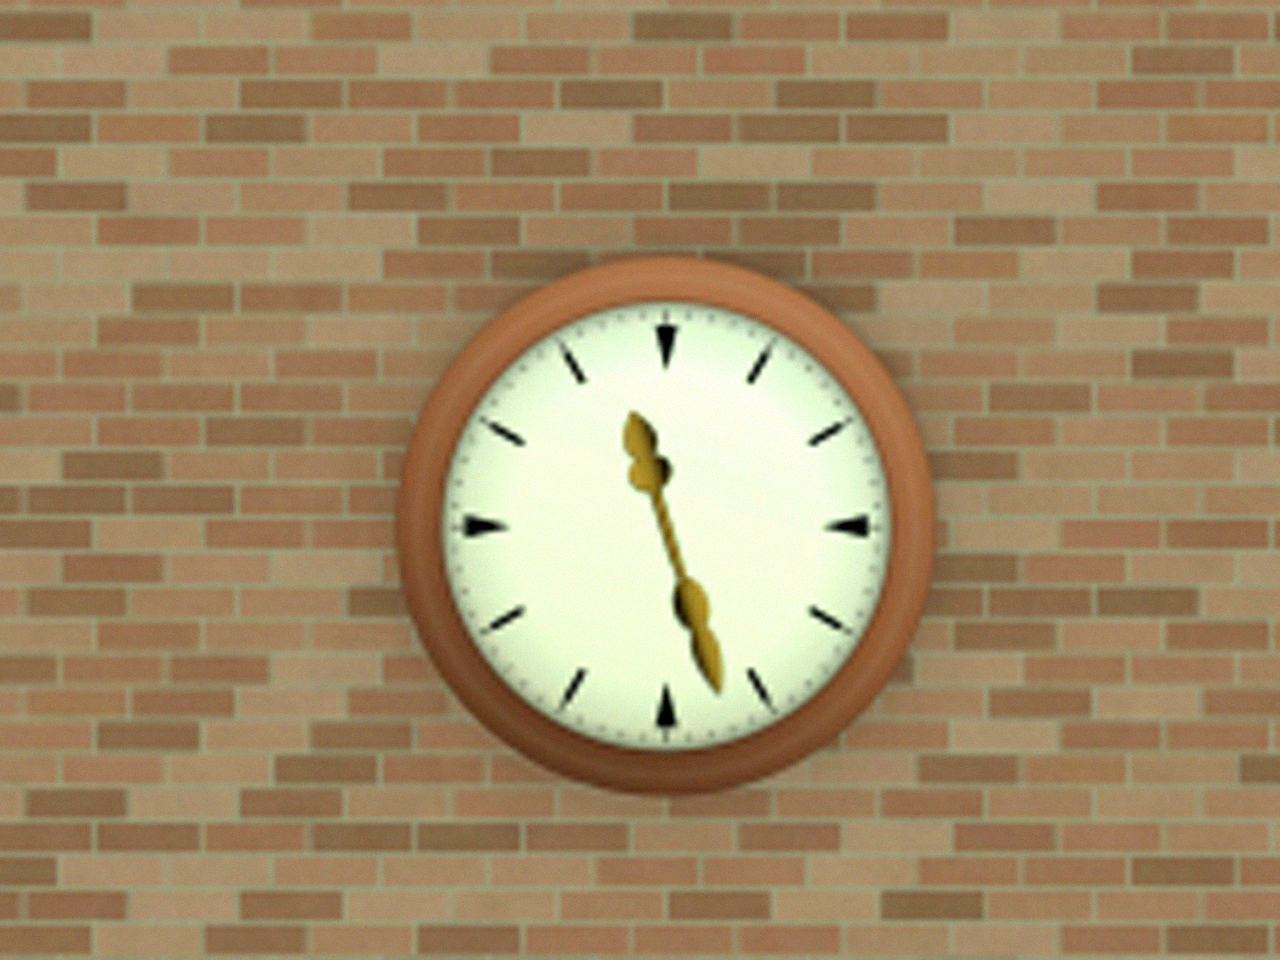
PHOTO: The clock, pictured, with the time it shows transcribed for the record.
11:27
